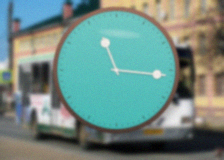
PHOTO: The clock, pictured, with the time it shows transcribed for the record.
11:16
